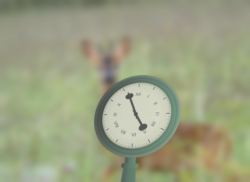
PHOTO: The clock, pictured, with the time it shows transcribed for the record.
4:56
